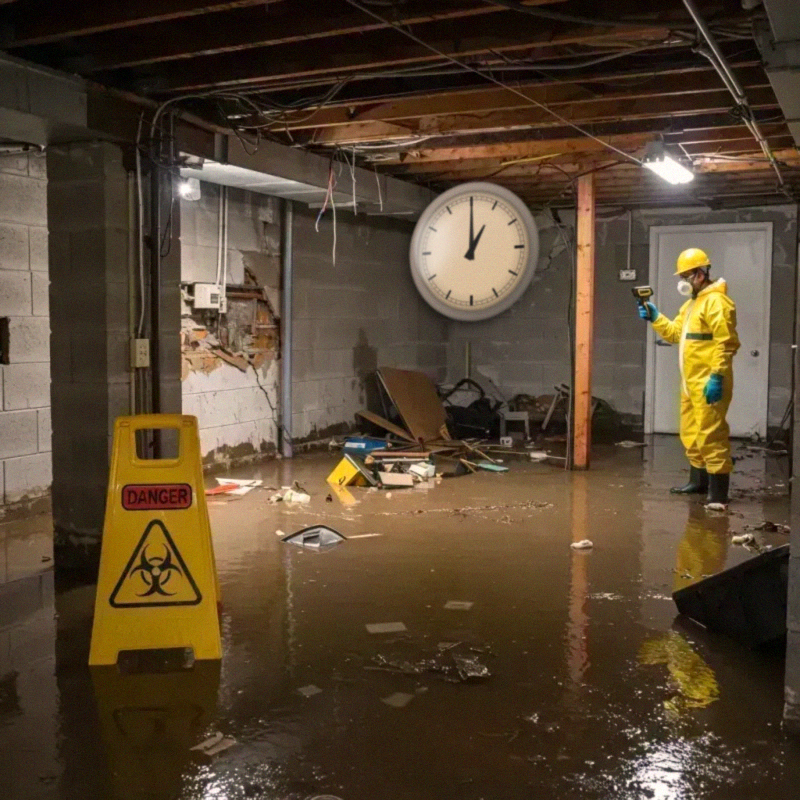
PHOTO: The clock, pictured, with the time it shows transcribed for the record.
1:00
